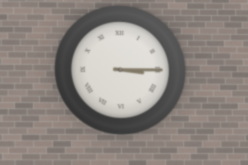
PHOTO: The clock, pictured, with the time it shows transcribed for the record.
3:15
